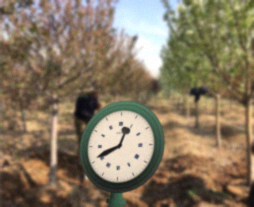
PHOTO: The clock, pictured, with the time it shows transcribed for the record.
12:41
